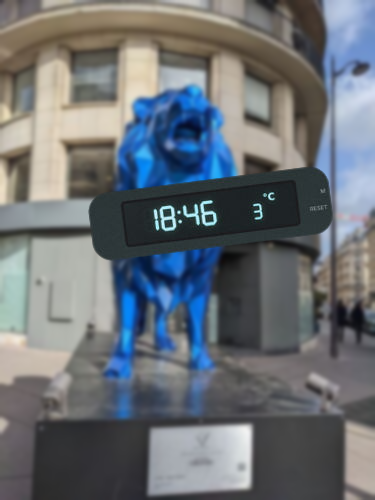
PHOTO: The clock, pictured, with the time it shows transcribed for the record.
18:46
